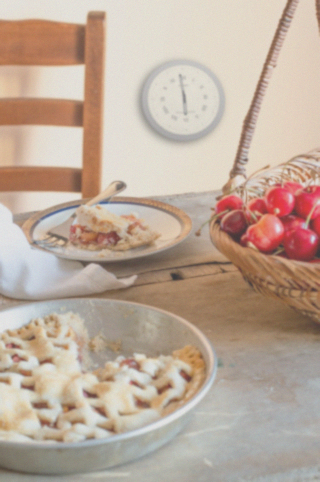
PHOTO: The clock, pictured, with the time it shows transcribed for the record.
5:59
